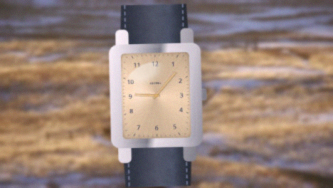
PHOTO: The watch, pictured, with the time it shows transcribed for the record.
9:07
